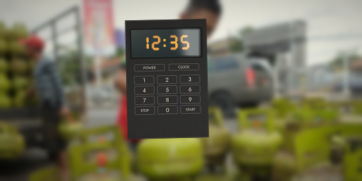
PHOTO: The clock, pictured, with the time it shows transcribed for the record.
12:35
